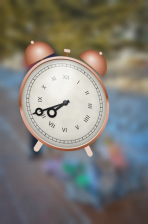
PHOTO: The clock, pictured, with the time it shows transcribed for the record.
7:41
